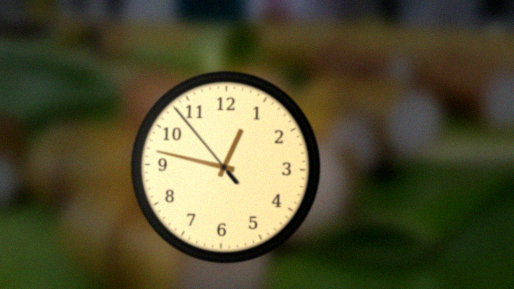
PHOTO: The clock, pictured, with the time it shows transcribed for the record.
12:46:53
